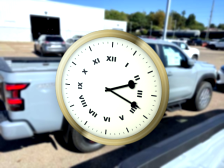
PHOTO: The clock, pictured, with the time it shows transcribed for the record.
2:19
